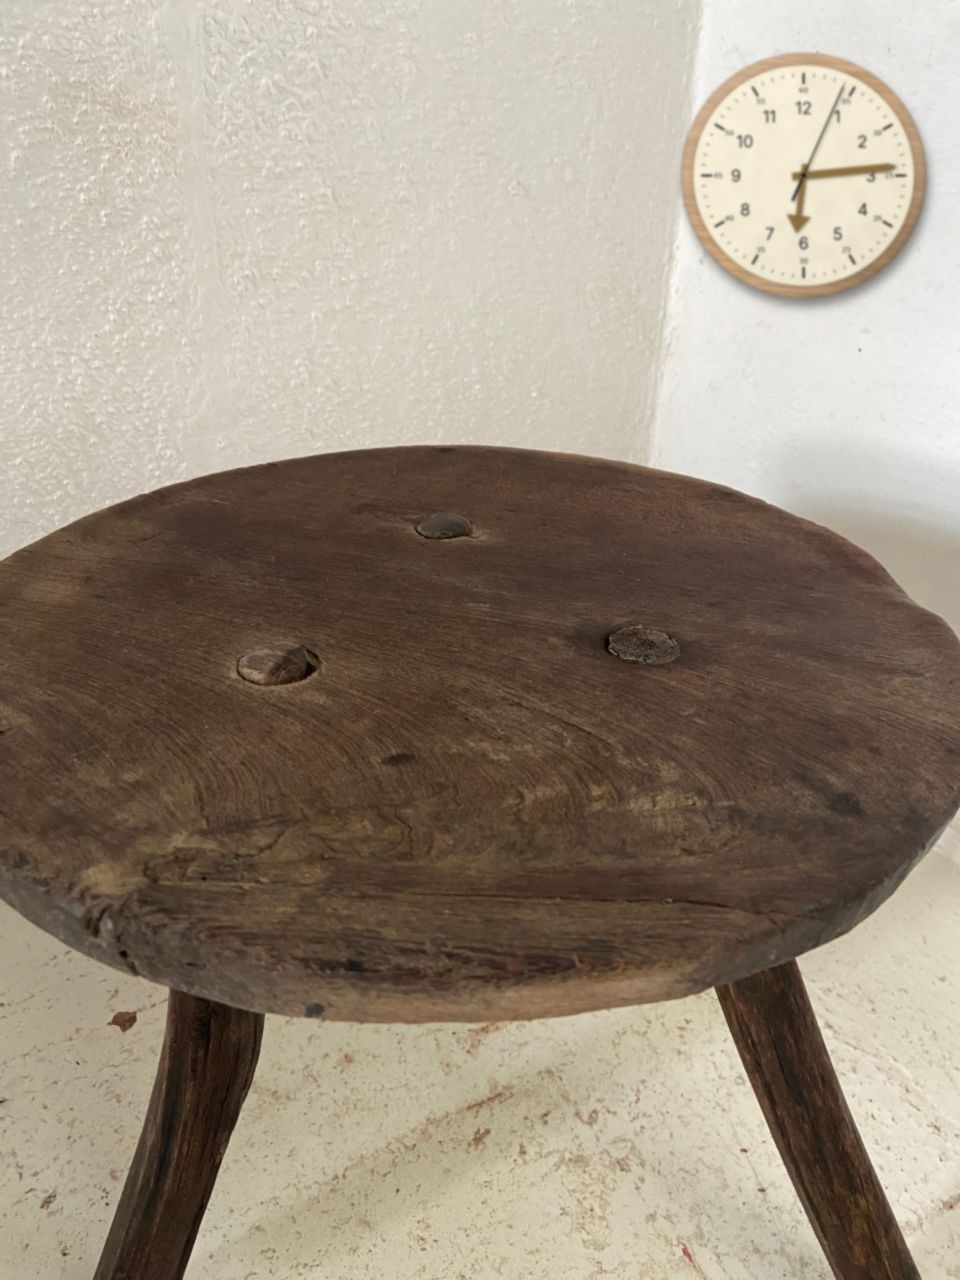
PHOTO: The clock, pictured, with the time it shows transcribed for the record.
6:14:04
